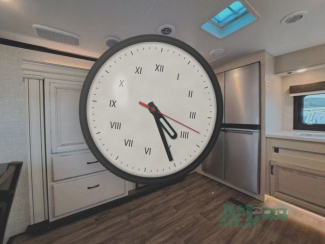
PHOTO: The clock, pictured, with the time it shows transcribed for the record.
4:25:18
